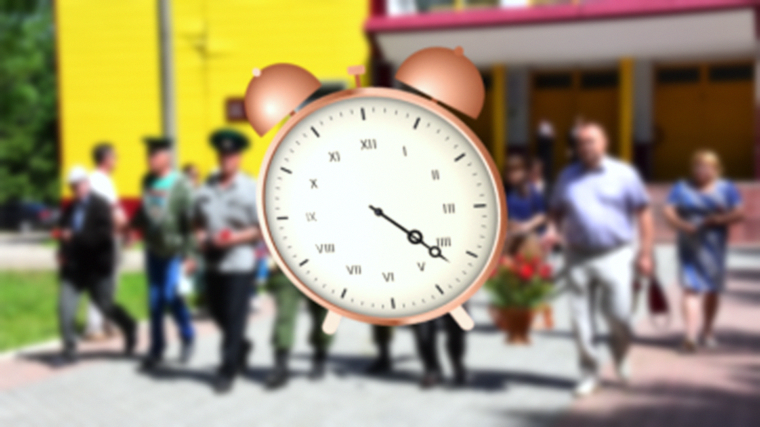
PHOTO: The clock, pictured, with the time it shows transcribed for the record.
4:22
